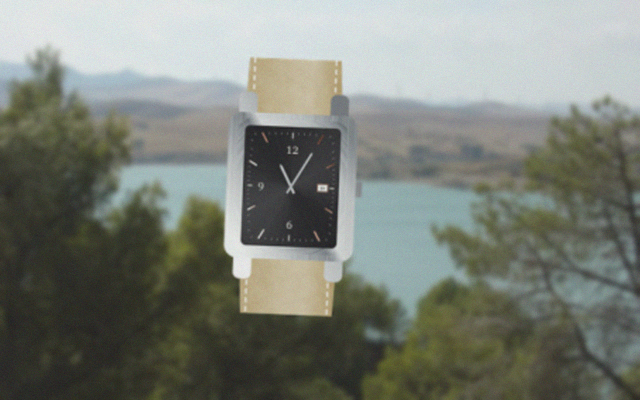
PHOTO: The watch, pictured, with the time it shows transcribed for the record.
11:05
